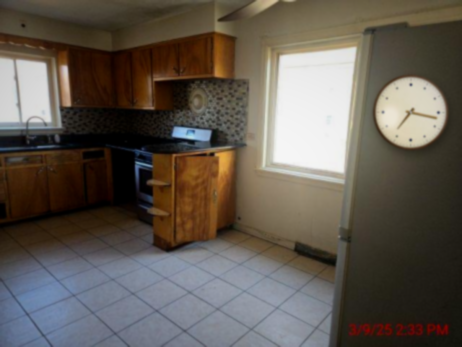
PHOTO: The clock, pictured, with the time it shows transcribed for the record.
7:17
